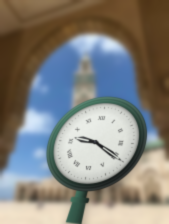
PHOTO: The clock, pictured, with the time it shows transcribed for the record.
9:20
